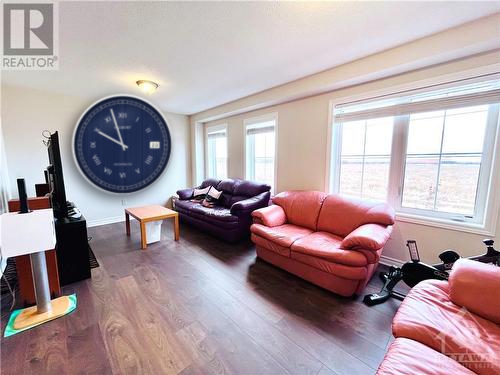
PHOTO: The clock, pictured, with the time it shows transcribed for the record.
9:57
